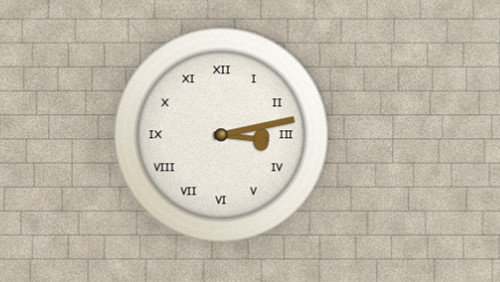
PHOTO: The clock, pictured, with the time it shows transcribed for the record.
3:13
